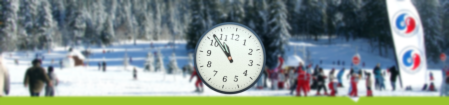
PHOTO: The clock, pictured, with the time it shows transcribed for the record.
10:52
